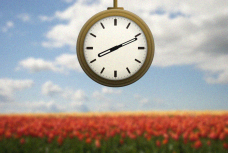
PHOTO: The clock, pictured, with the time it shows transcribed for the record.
8:11
